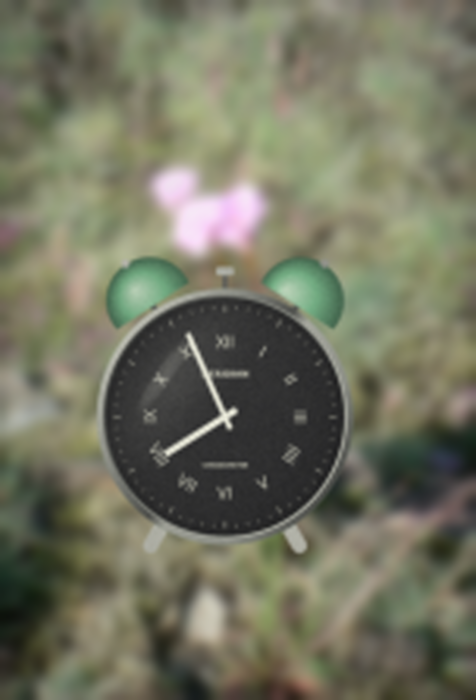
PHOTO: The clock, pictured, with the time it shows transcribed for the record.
7:56
